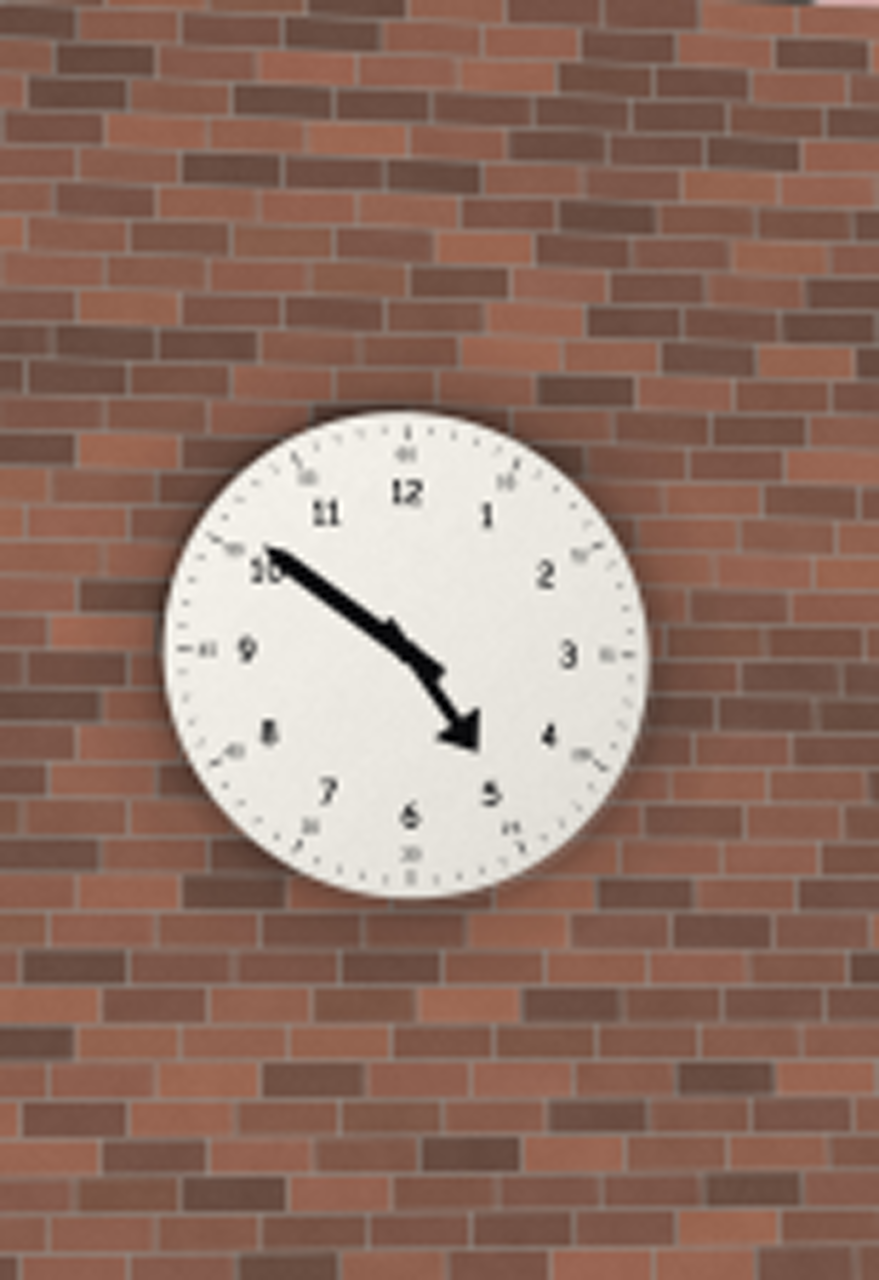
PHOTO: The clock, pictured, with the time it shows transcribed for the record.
4:51
